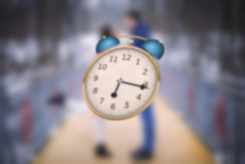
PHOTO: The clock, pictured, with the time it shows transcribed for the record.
6:16
